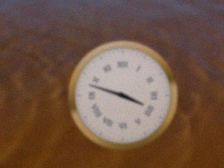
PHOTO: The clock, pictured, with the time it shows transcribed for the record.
3:48
